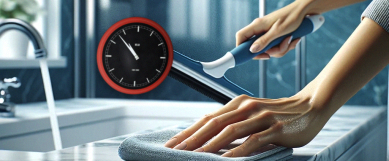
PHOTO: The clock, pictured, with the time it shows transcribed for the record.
10:53
